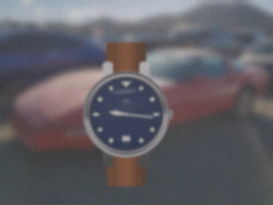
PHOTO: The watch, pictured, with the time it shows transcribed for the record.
9:16
